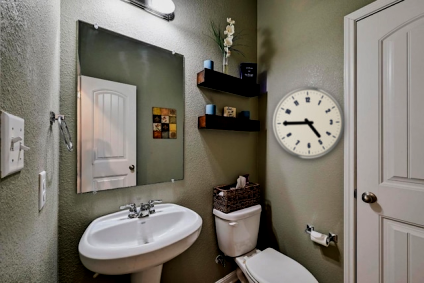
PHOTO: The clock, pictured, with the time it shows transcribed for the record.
4:45
